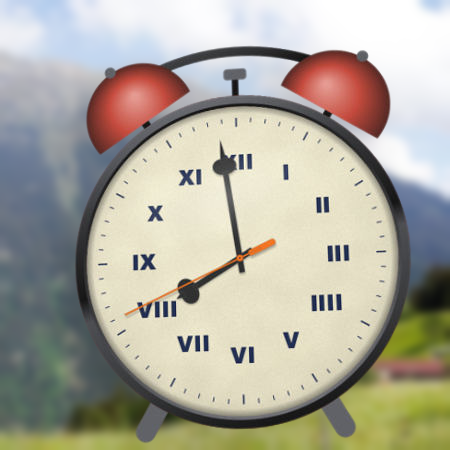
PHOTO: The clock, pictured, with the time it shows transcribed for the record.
7:58:41
